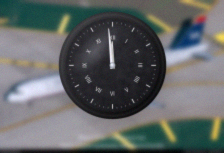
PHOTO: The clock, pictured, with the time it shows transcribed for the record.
11:59
